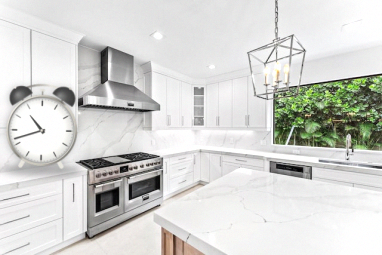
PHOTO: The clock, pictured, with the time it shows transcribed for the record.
10:42
